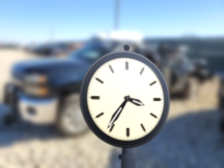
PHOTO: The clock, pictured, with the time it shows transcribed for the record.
3:36
